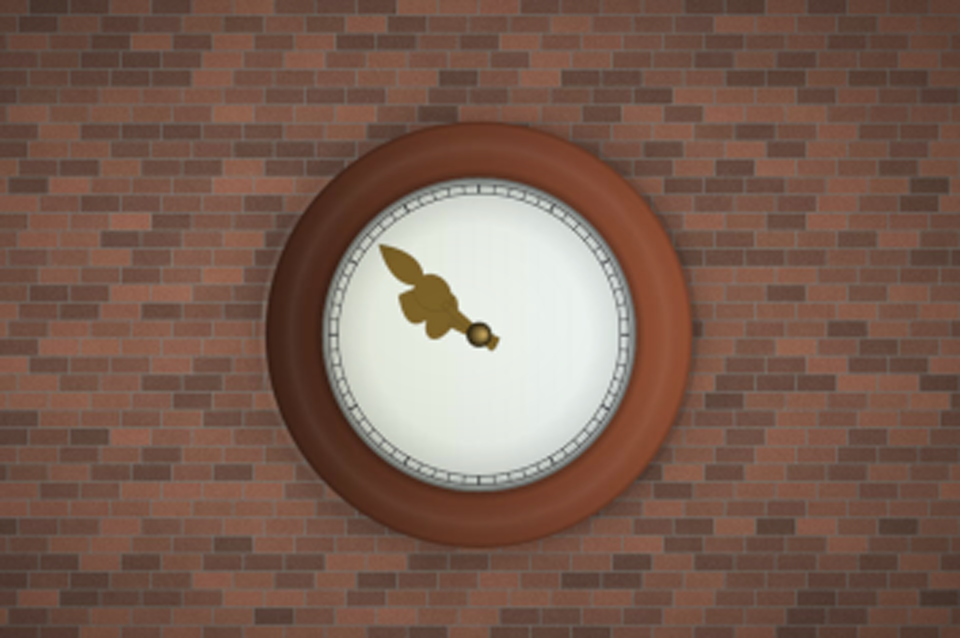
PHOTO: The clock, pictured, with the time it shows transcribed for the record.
9:52
